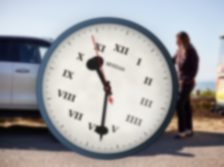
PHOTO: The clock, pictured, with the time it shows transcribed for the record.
10:27:54
